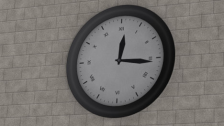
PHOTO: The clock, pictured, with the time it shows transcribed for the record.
12:16
